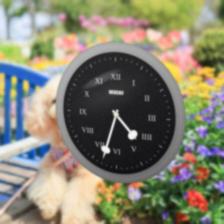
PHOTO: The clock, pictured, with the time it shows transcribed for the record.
4:33
